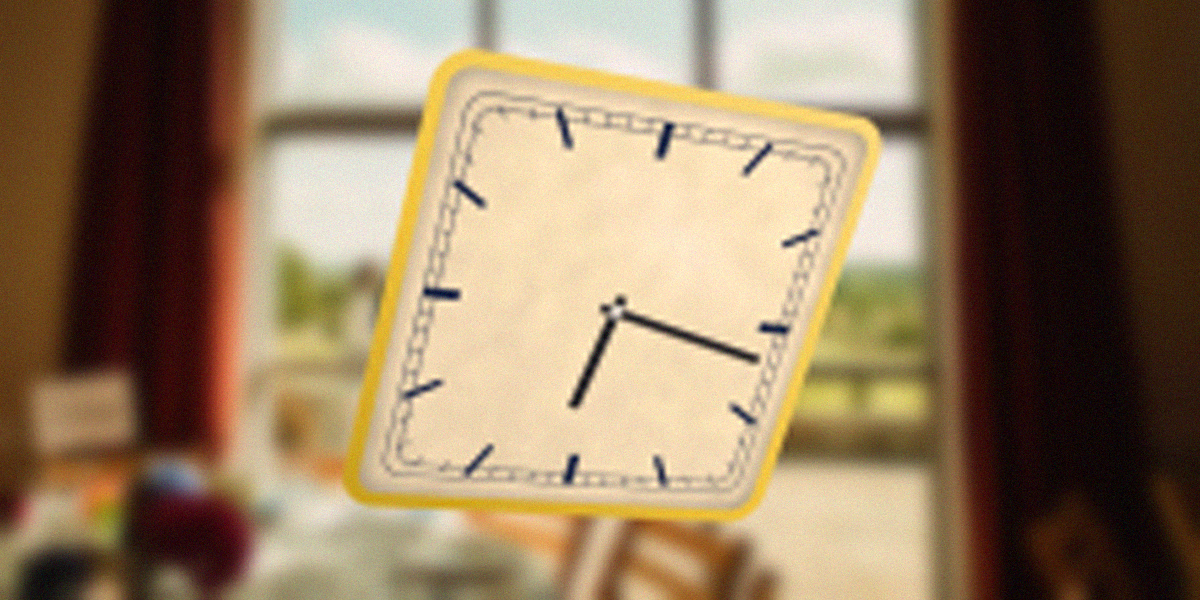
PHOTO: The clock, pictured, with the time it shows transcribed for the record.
6:17
